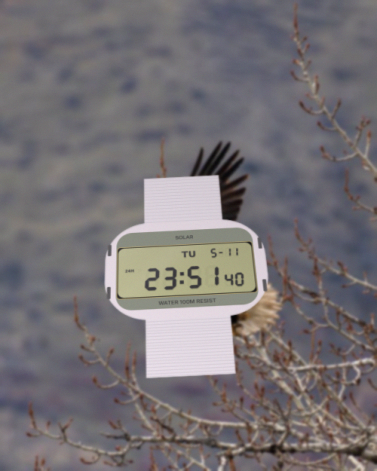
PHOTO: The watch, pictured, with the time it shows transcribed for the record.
23:51:40
